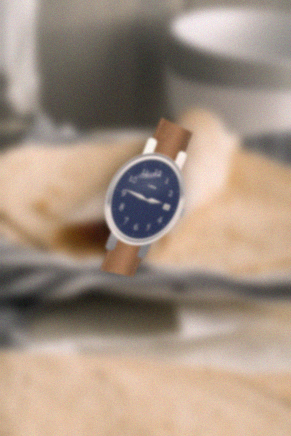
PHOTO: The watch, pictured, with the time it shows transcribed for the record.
2:46
